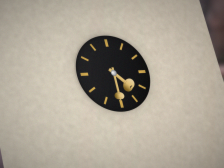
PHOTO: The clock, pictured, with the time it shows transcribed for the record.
4:30
